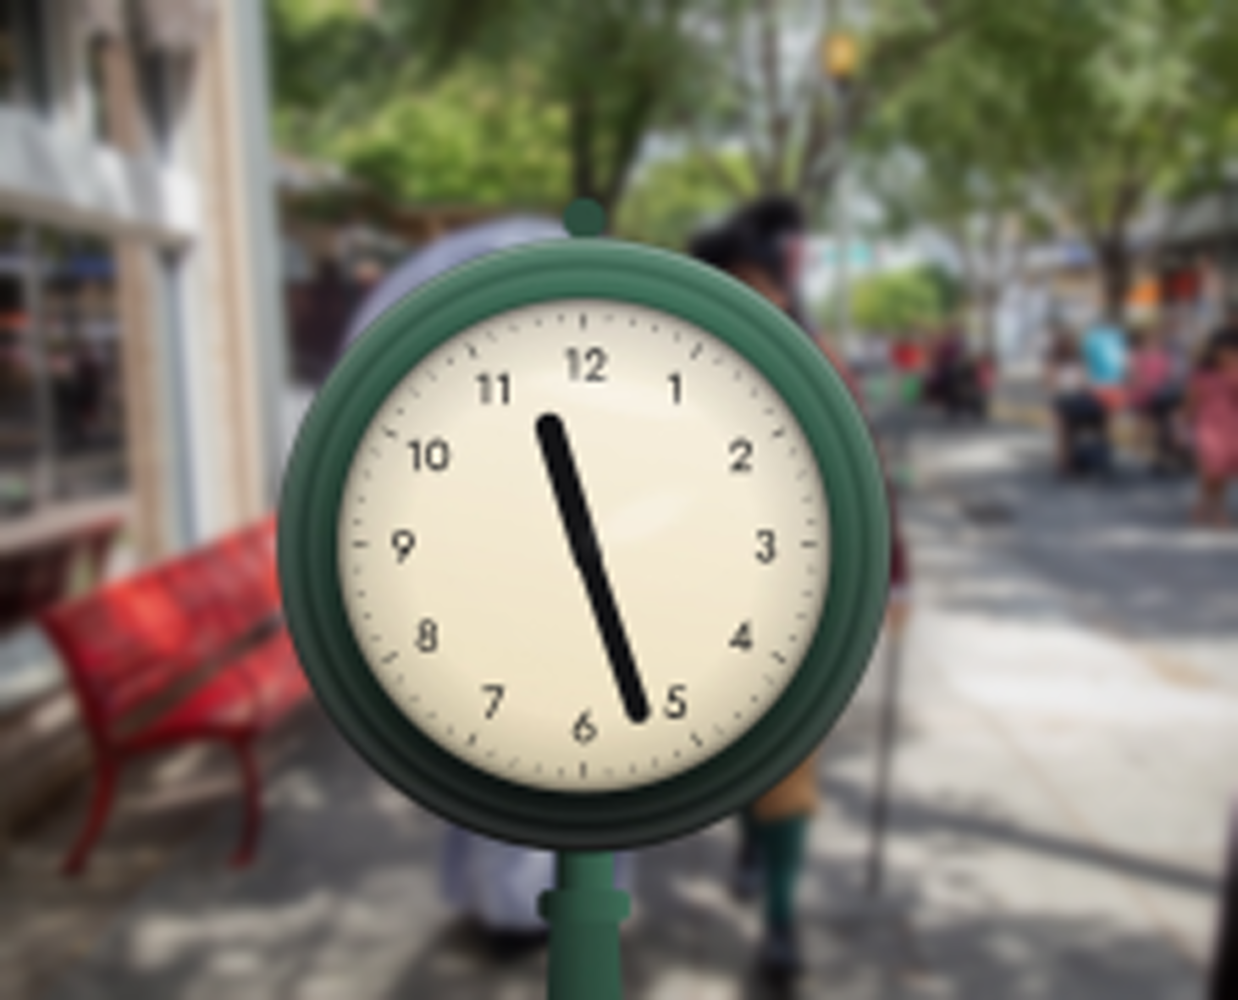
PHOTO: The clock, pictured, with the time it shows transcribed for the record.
11:27
